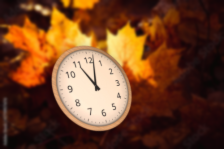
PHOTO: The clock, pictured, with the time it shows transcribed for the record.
11:02
